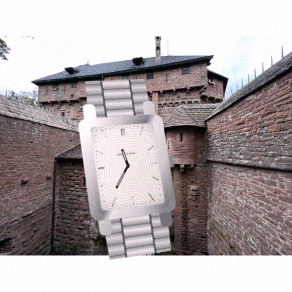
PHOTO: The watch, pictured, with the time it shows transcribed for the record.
11:36
